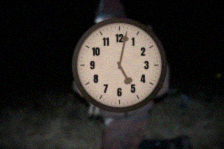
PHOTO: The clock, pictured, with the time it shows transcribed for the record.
5:02
